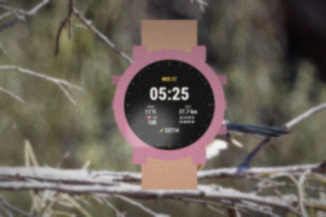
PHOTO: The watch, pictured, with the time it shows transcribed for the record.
5:25
